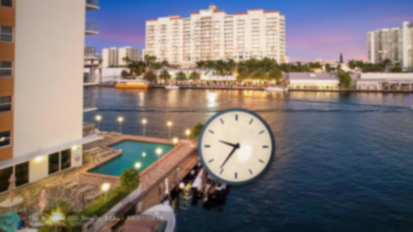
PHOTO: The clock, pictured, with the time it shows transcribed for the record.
9:36
